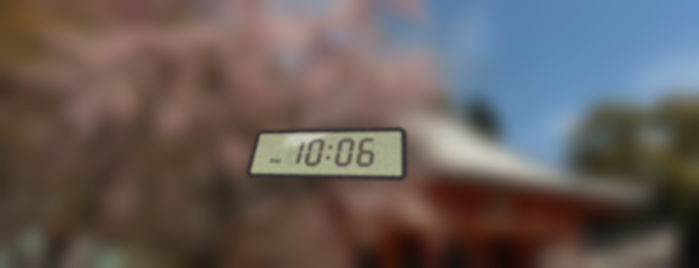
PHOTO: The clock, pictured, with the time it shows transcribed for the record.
10:06
